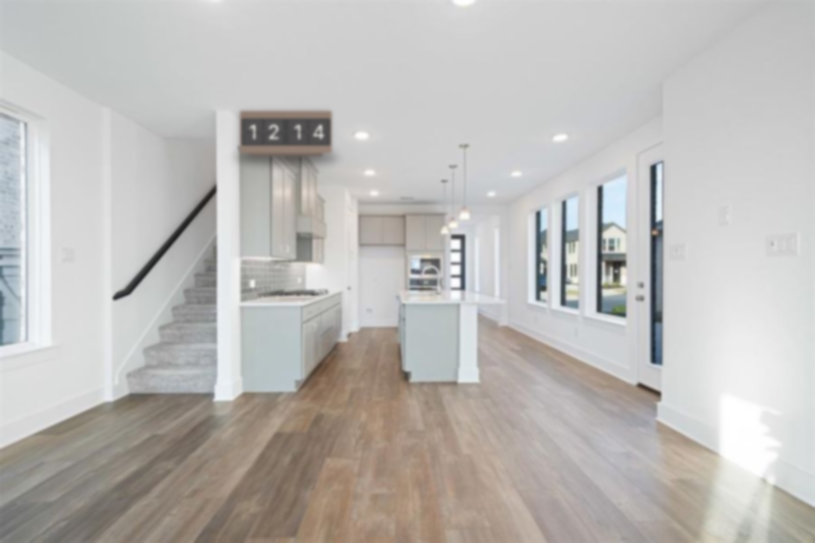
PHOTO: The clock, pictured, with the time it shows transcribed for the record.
12:14
